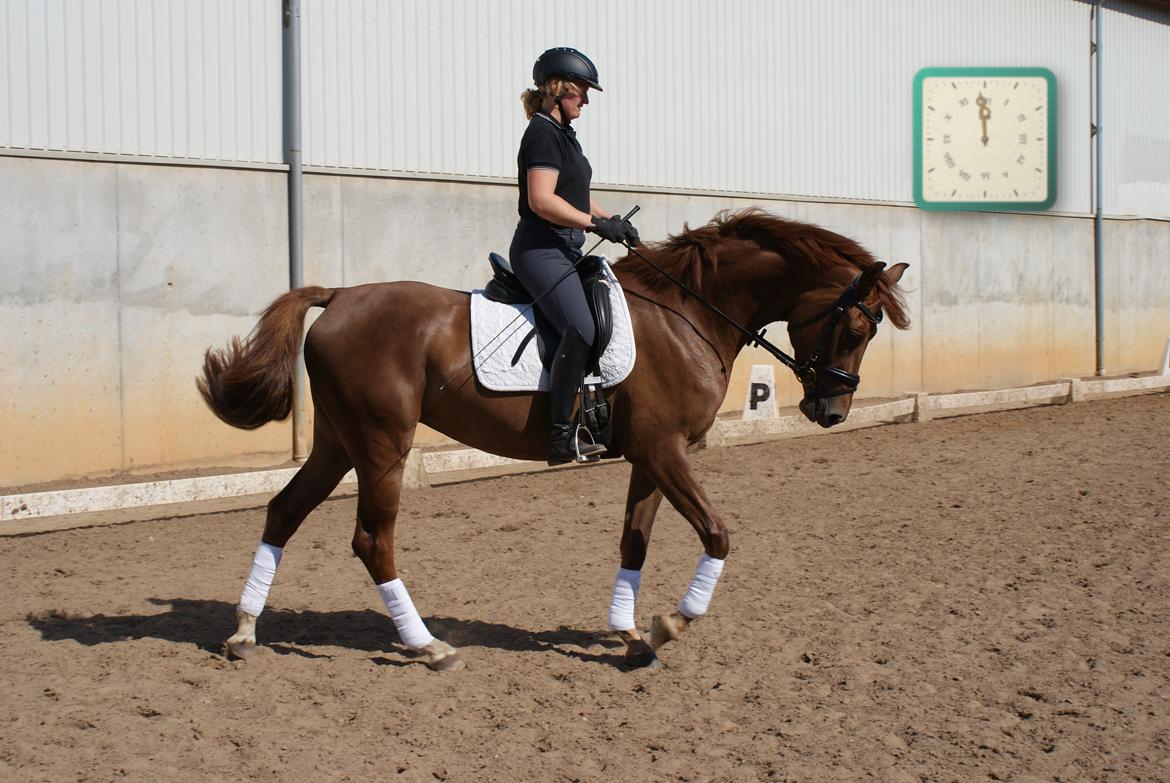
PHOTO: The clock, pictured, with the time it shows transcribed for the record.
11:59
